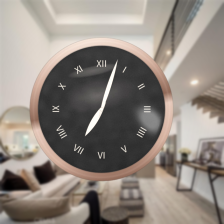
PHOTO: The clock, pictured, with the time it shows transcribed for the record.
7:03
